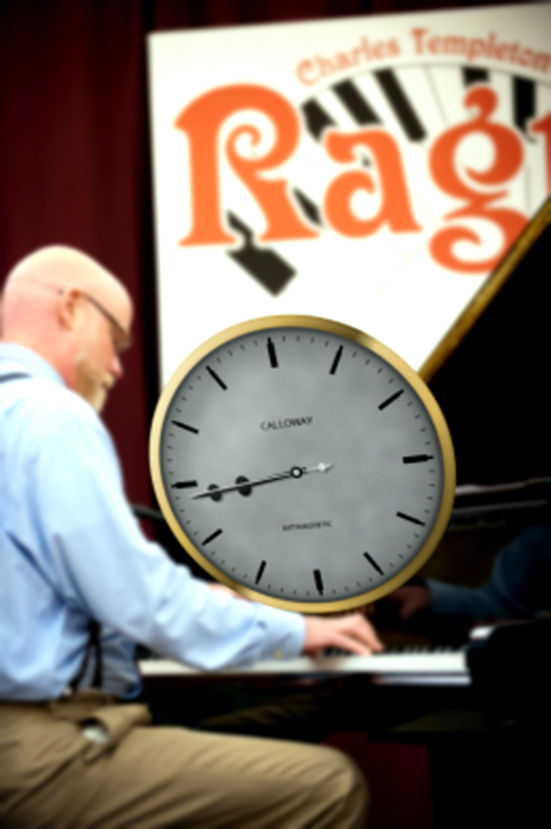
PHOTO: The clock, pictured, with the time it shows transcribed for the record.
8:43:44
